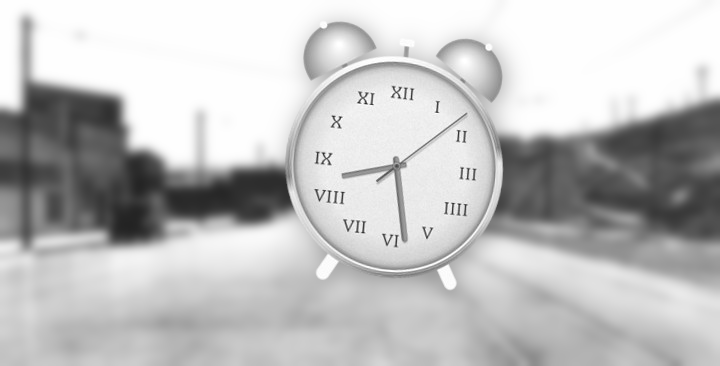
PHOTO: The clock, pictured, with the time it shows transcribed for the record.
8:28:08
